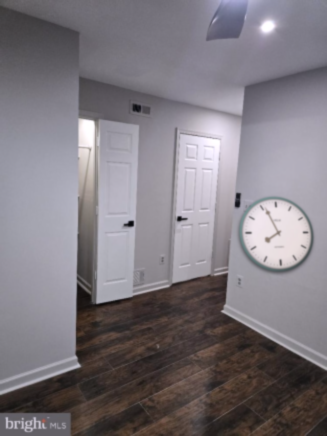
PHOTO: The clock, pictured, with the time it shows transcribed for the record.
7:56
